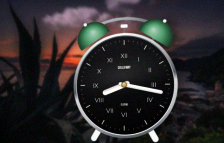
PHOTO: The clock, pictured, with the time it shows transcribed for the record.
8:17
